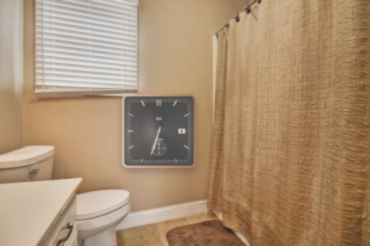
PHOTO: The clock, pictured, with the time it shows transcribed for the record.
6:33
